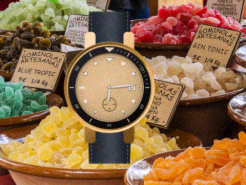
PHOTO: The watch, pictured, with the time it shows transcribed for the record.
6:14
